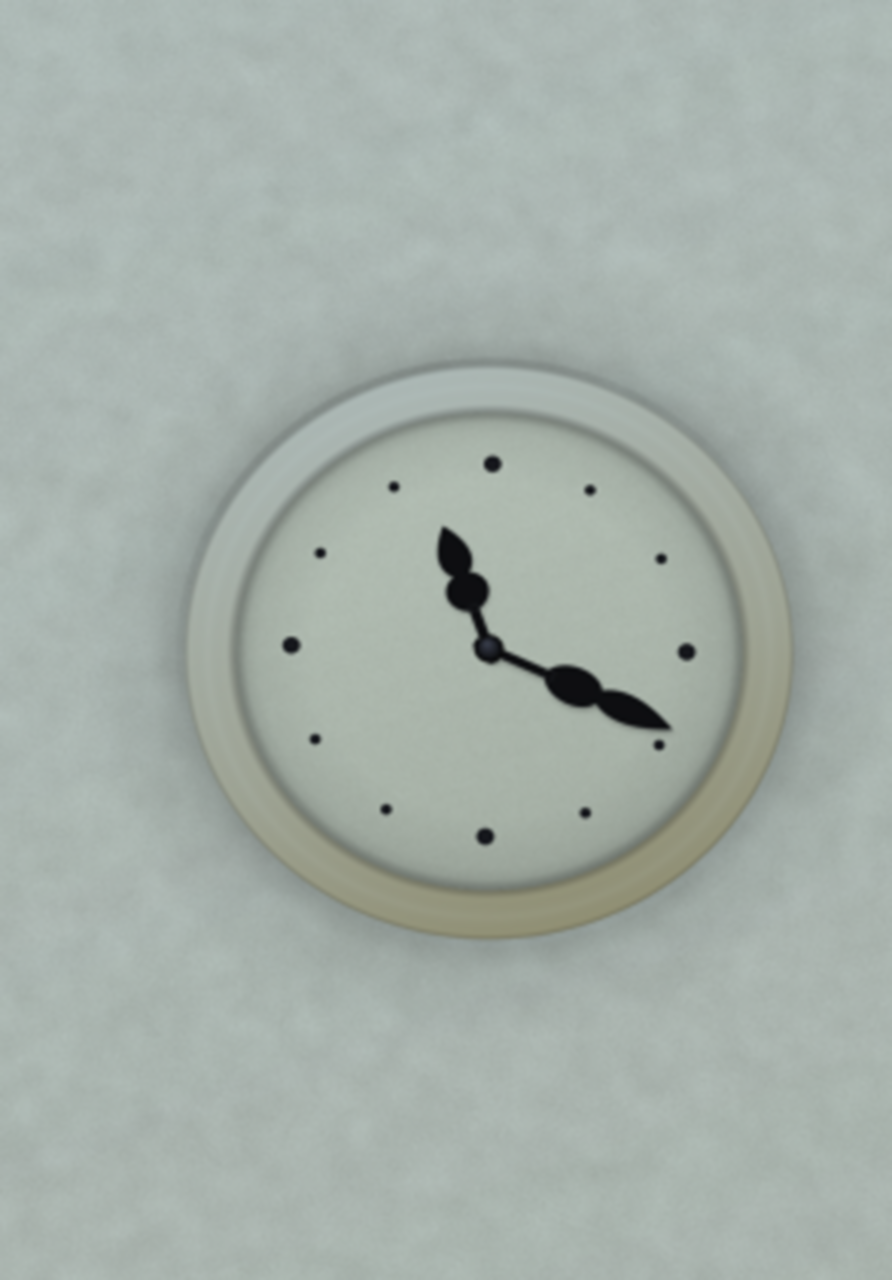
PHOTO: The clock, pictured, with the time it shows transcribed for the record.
11:19
